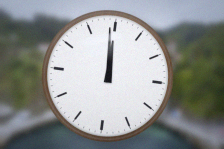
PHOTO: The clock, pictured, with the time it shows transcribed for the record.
11:59
